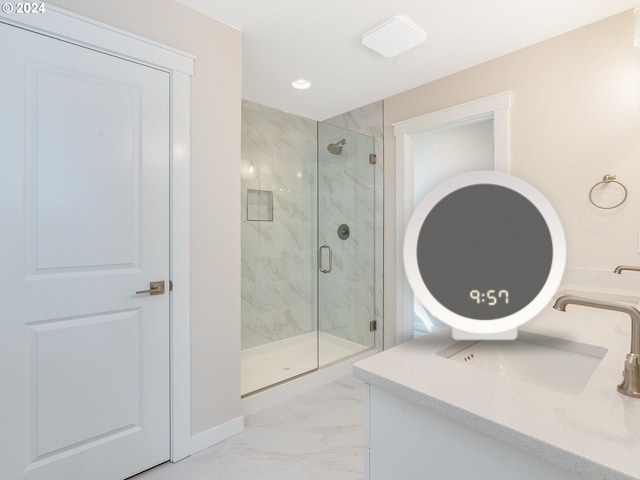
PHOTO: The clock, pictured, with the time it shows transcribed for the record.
9:57
